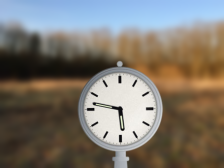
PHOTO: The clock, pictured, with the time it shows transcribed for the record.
5:47
